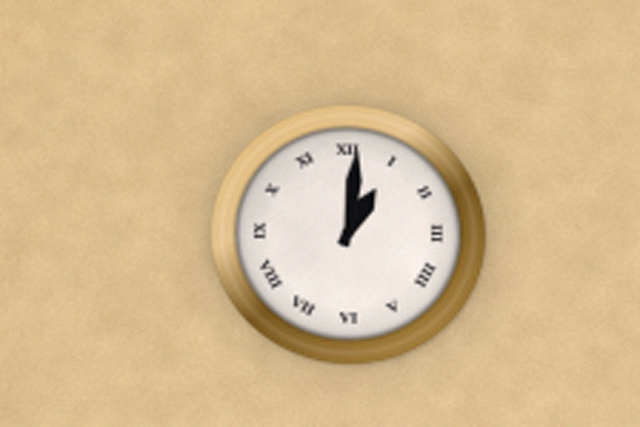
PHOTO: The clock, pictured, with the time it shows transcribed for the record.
1:01
